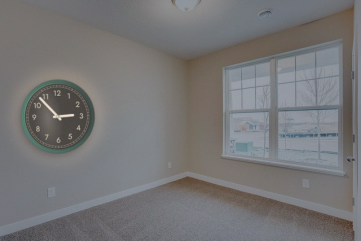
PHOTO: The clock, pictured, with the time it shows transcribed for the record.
2:53
